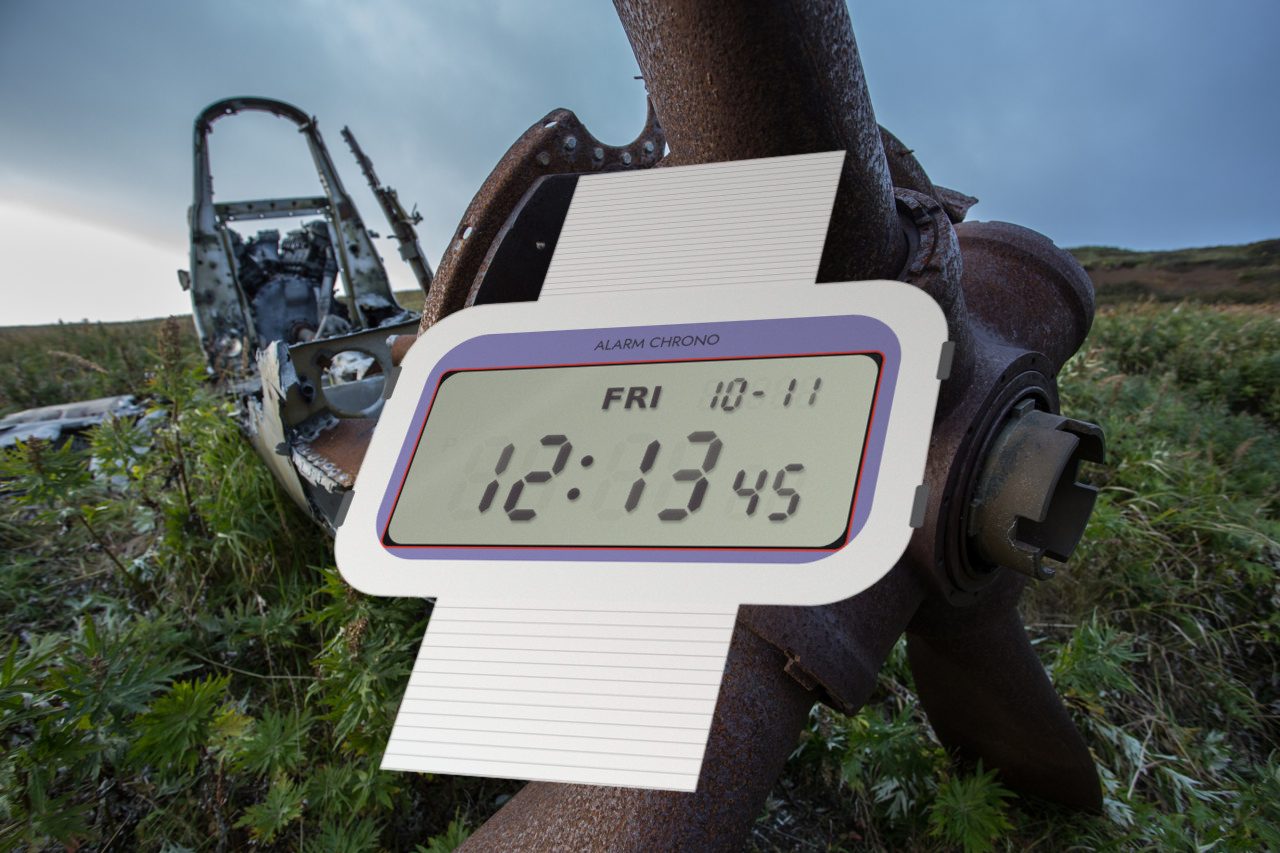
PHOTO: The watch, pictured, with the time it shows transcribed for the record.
12:13:45
